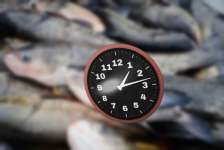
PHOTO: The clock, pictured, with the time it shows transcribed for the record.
1:13
